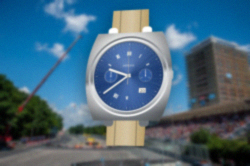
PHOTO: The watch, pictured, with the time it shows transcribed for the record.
9:39
